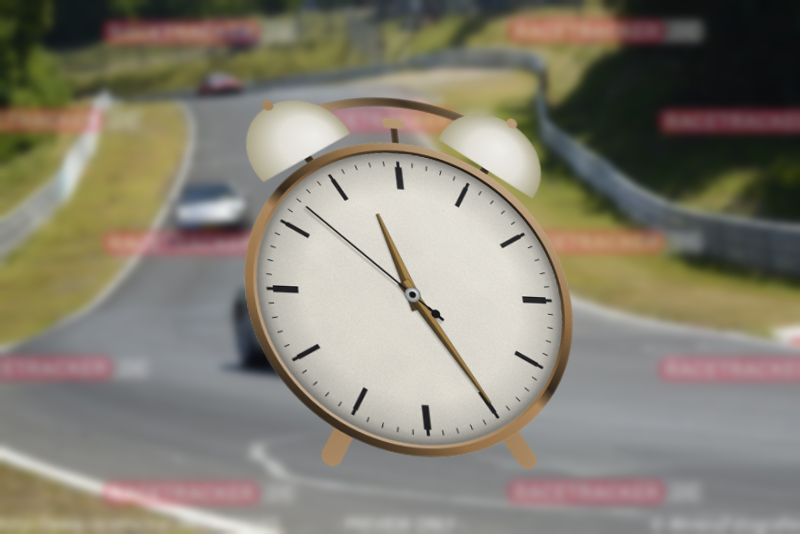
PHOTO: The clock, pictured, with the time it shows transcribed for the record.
11:24:52
